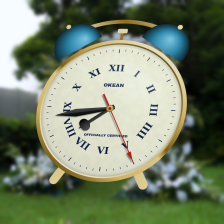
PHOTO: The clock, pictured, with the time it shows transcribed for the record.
7:43:25
